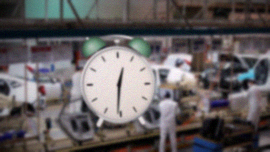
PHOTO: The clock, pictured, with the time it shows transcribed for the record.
12:31
